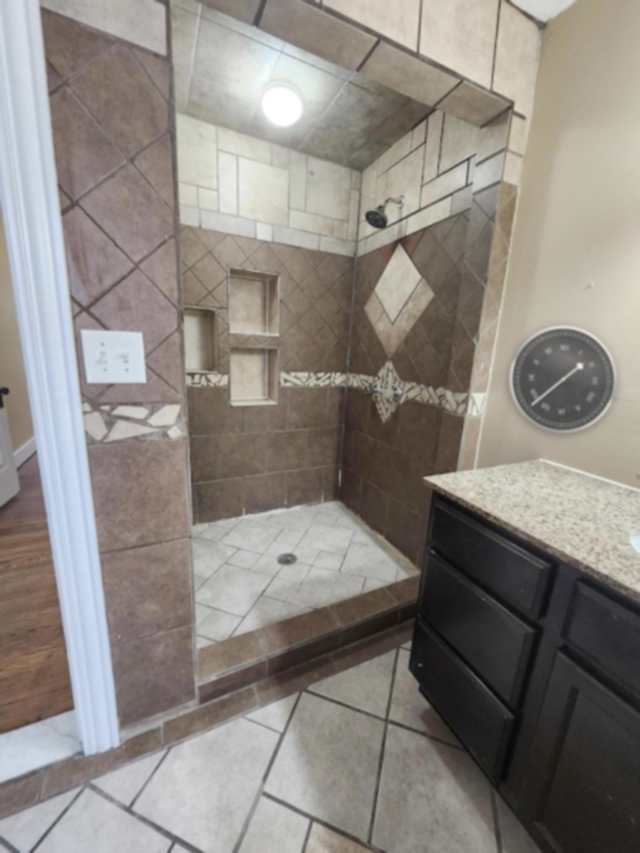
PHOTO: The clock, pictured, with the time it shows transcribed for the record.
1:38
